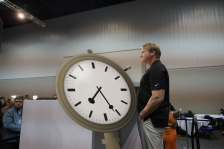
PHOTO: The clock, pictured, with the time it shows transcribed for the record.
7:26
